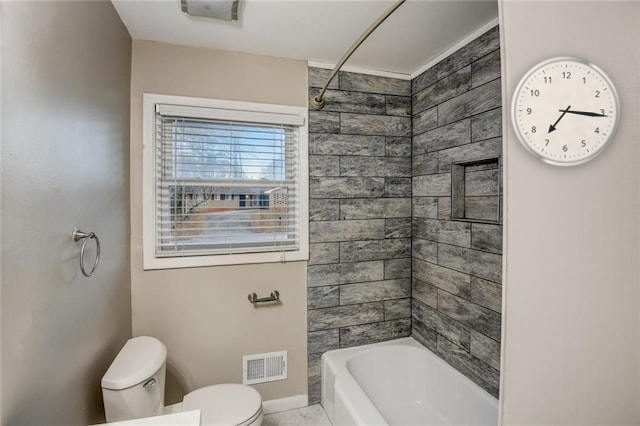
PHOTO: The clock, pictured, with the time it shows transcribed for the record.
7:16
